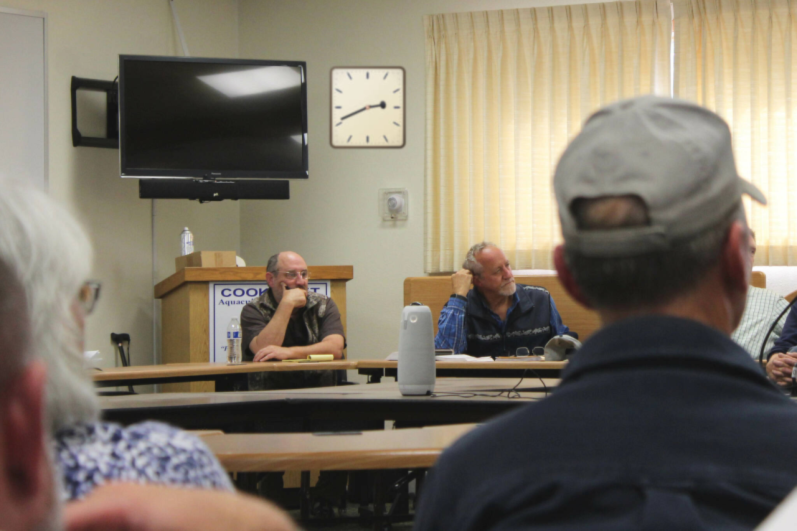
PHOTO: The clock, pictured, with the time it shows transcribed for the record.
2:41
